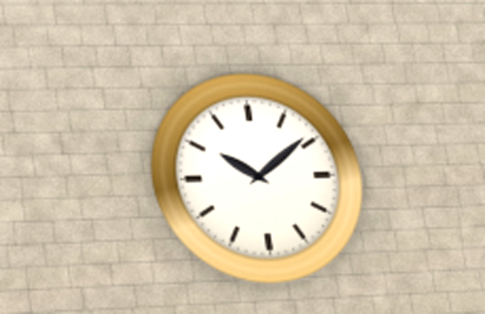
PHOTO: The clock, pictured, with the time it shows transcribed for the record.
10:09
